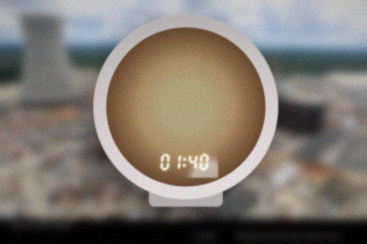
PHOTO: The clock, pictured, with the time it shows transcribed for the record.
1:40
